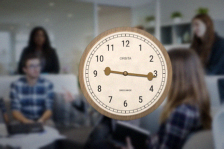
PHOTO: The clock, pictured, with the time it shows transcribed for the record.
9:16
